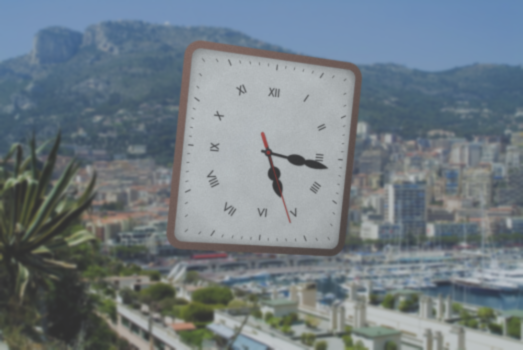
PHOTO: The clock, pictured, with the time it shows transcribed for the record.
5:16:26
